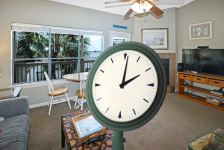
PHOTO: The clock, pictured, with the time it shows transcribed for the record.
2:01
